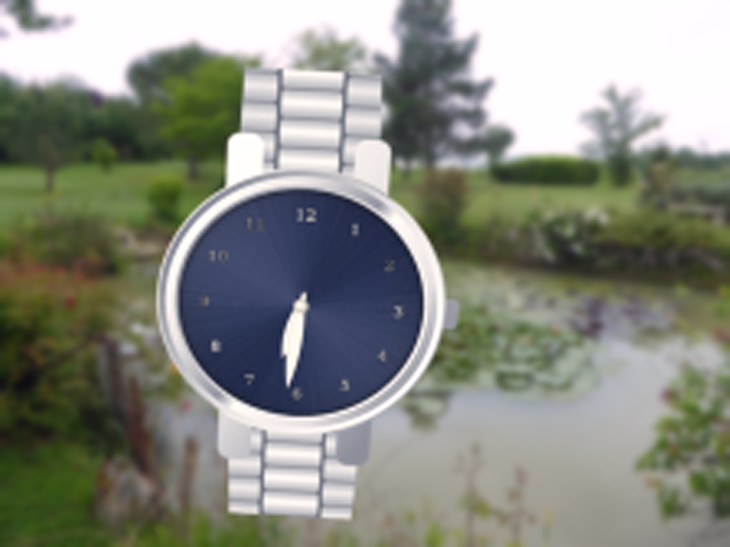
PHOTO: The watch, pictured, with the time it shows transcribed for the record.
6:31
